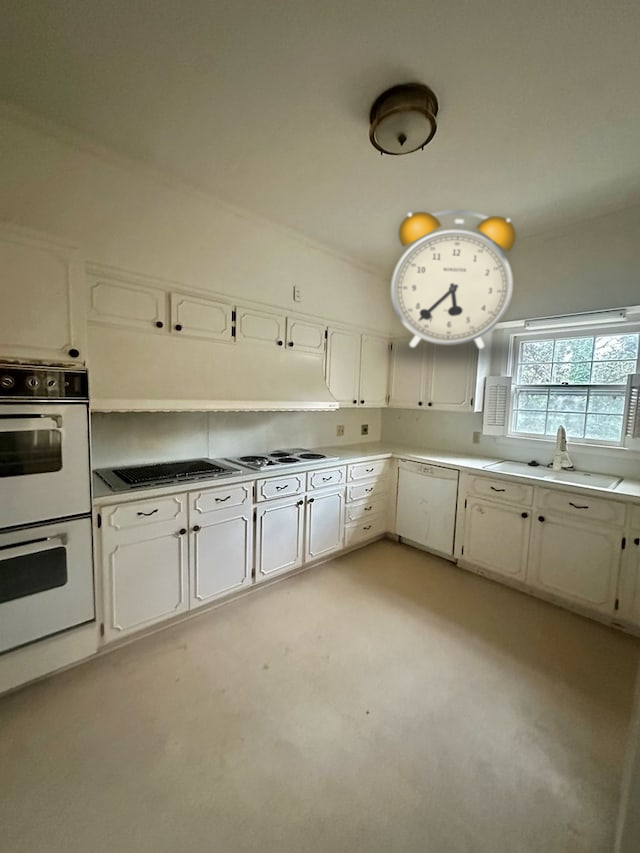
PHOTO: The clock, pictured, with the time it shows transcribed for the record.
5:37
